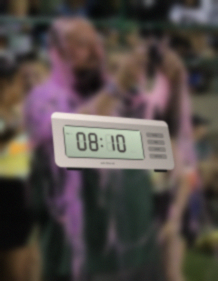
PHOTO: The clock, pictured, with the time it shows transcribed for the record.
8:10
